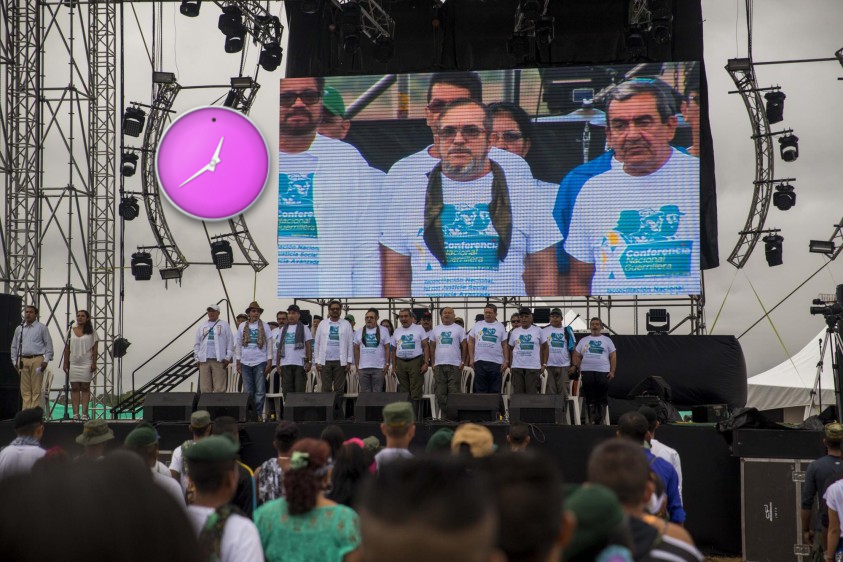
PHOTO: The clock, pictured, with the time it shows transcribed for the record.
12:39
